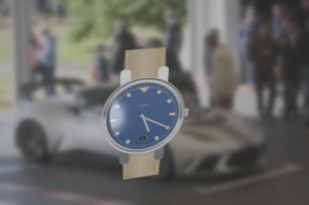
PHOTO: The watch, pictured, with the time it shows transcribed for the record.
5:20
